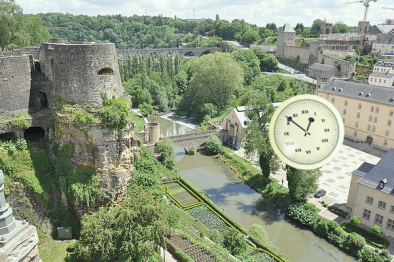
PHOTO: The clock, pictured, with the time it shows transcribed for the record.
12:52
